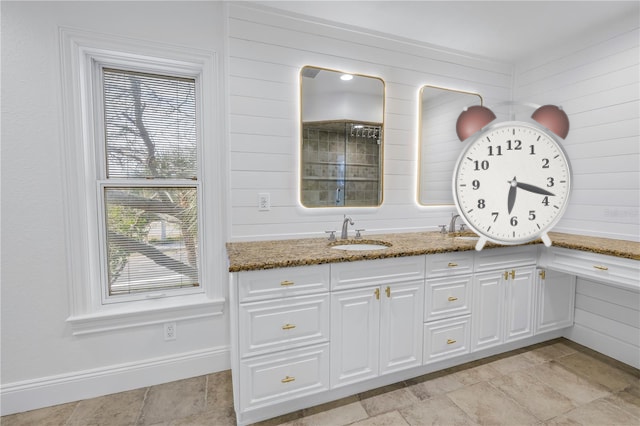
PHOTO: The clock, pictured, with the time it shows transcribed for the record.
6:18
